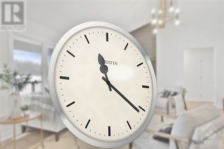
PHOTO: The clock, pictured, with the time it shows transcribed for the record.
11:21
